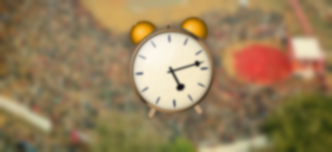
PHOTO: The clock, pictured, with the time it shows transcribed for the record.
5:13
